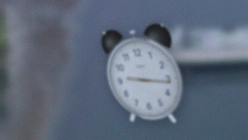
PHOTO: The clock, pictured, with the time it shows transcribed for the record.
9:16
